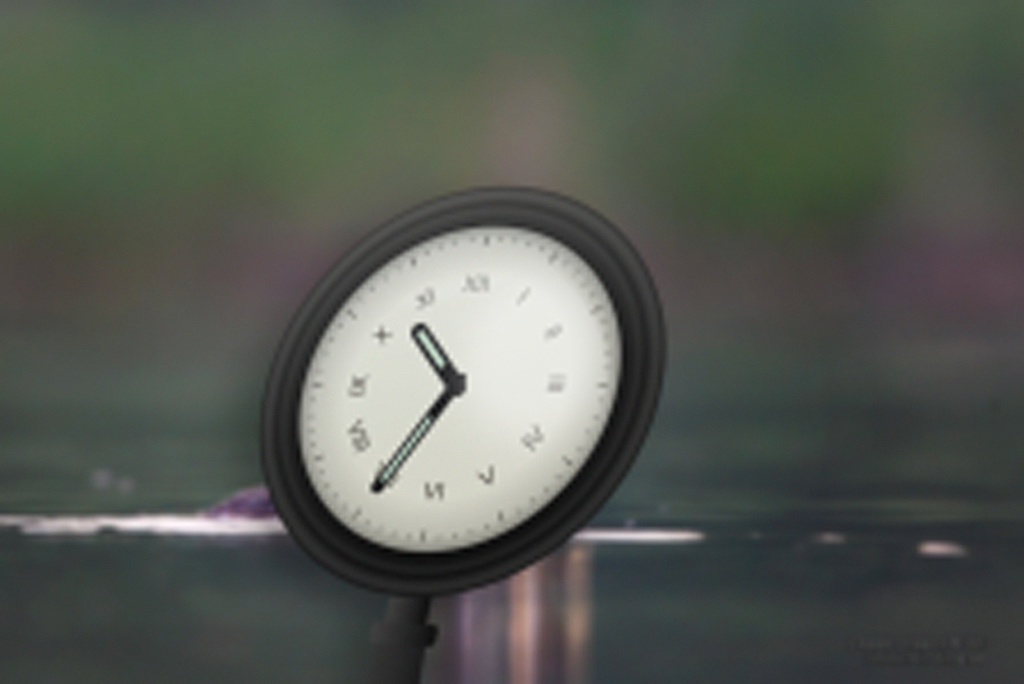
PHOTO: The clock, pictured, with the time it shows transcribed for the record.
10:35
